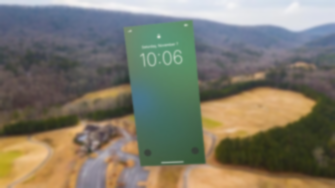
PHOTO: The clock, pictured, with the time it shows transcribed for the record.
10:06
